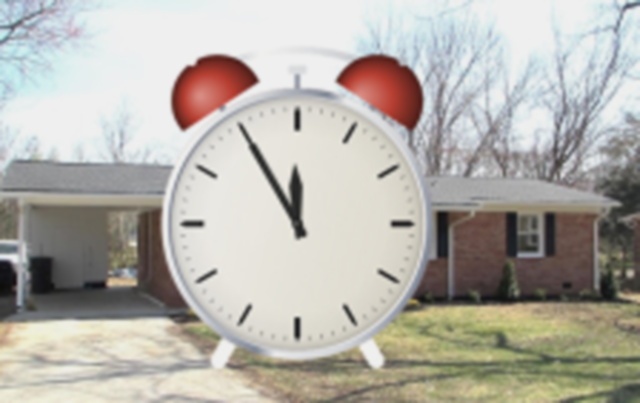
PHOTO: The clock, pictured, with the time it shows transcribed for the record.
11:55
